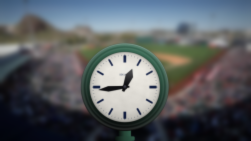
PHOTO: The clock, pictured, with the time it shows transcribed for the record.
12:44
